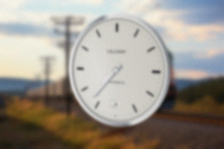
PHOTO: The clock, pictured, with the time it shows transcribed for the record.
7:37
